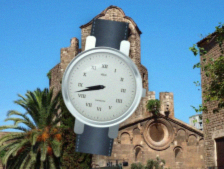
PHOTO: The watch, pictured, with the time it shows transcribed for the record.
8:42
